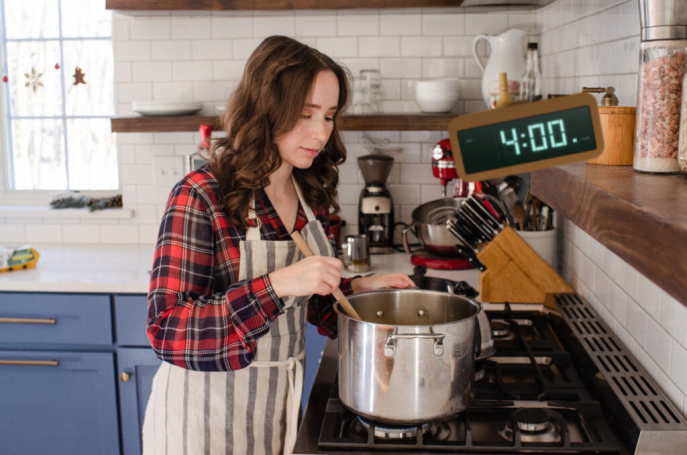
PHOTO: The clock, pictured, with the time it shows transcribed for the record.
4:00
